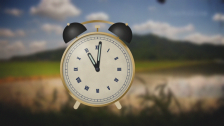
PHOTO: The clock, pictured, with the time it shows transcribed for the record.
11:01
